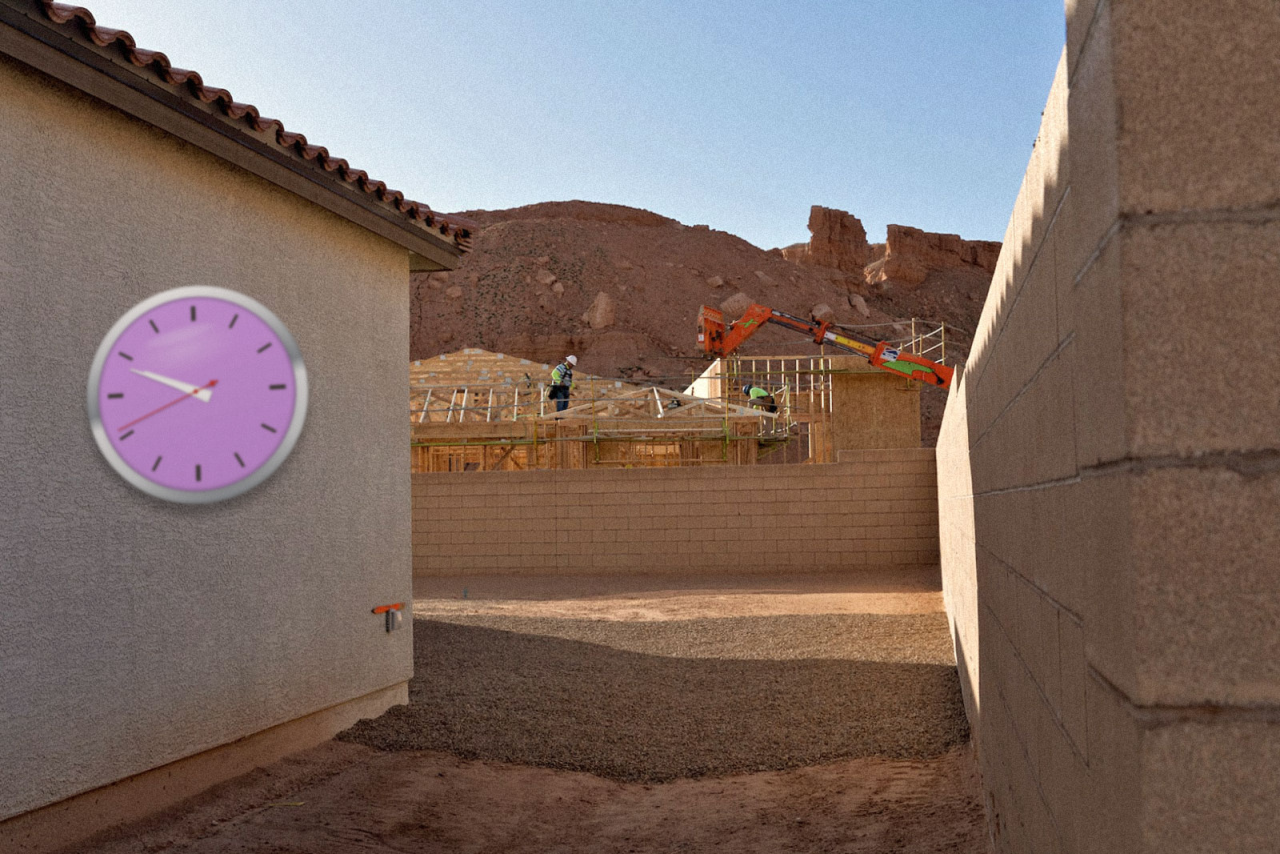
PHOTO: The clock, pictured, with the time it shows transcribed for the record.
9:48:41
